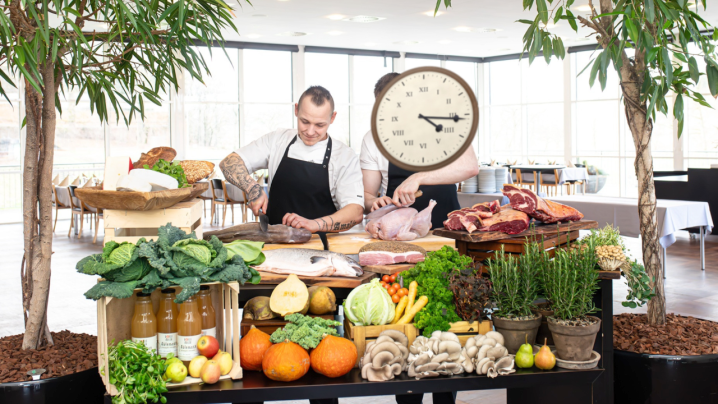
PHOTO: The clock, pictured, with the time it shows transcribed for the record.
4:16
